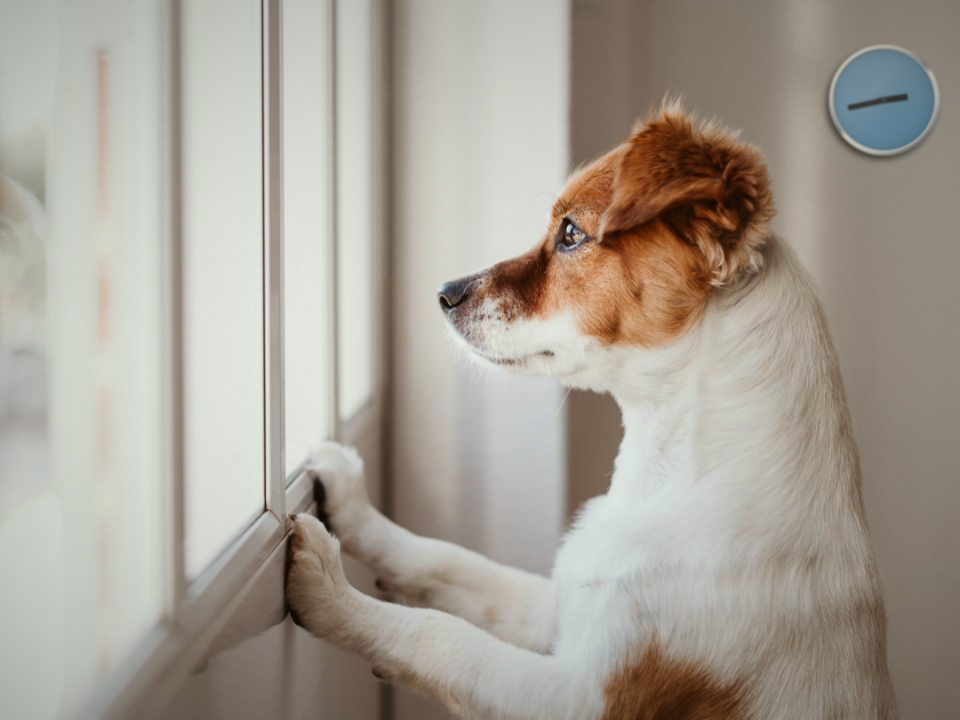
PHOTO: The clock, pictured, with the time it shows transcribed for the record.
2:43
